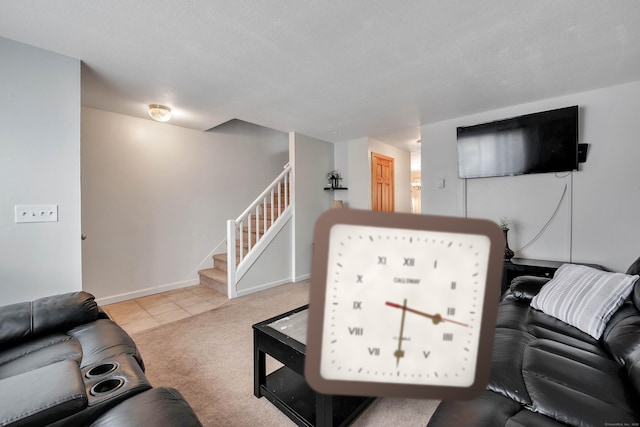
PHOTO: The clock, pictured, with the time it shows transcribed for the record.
3:30:17
